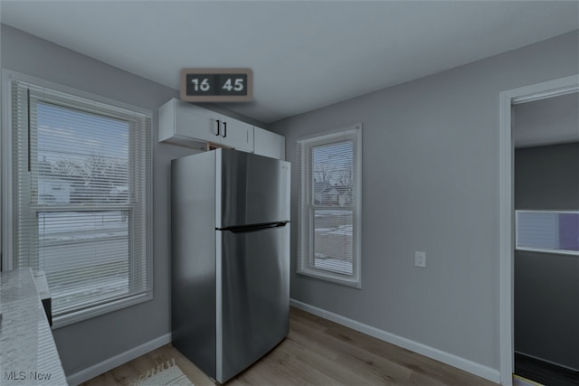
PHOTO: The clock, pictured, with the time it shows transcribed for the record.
16:45
